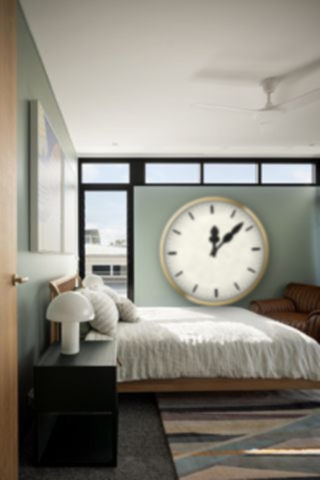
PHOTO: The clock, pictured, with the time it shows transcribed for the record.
12:08
